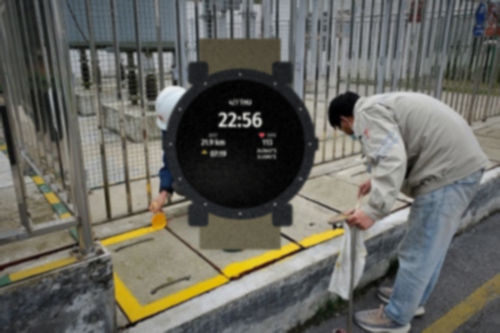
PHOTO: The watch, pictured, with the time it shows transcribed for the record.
22:56
